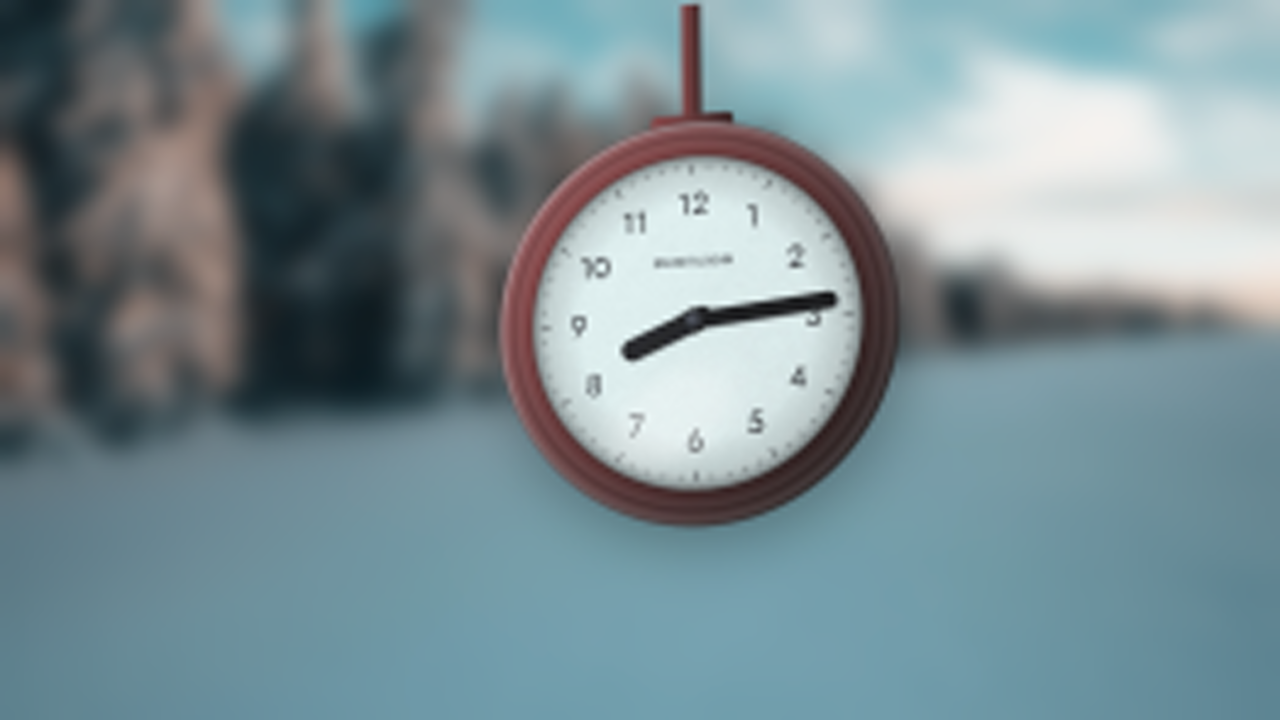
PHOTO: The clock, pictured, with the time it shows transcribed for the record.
8:14
